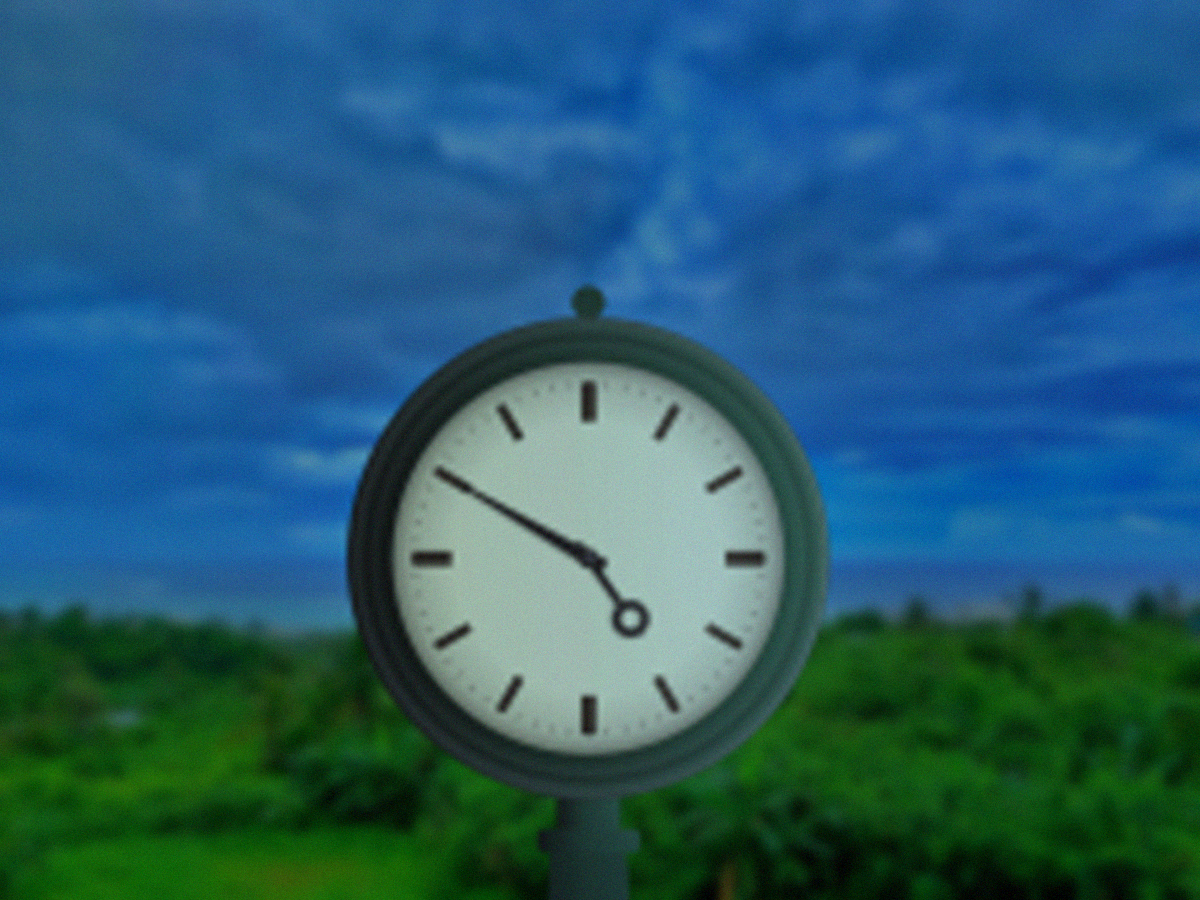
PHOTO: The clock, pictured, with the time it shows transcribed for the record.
4:50
